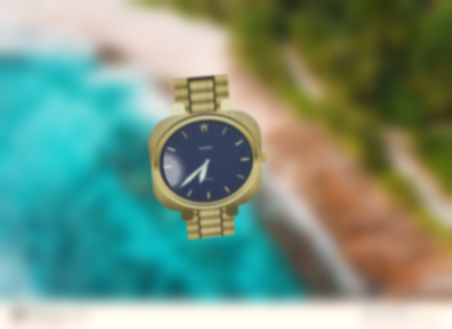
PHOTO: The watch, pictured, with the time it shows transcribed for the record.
6:38
